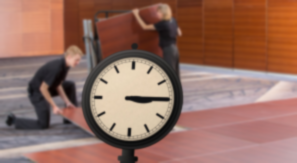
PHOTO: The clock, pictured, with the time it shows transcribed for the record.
3:15
